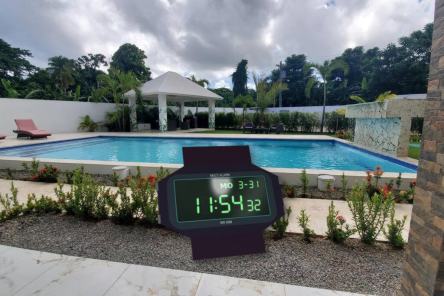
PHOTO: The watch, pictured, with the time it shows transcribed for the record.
11:54:32
